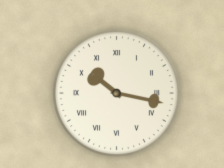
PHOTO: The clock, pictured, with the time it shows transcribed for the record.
10:17
